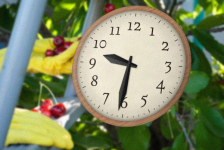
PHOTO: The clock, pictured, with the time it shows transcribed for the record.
9:31
